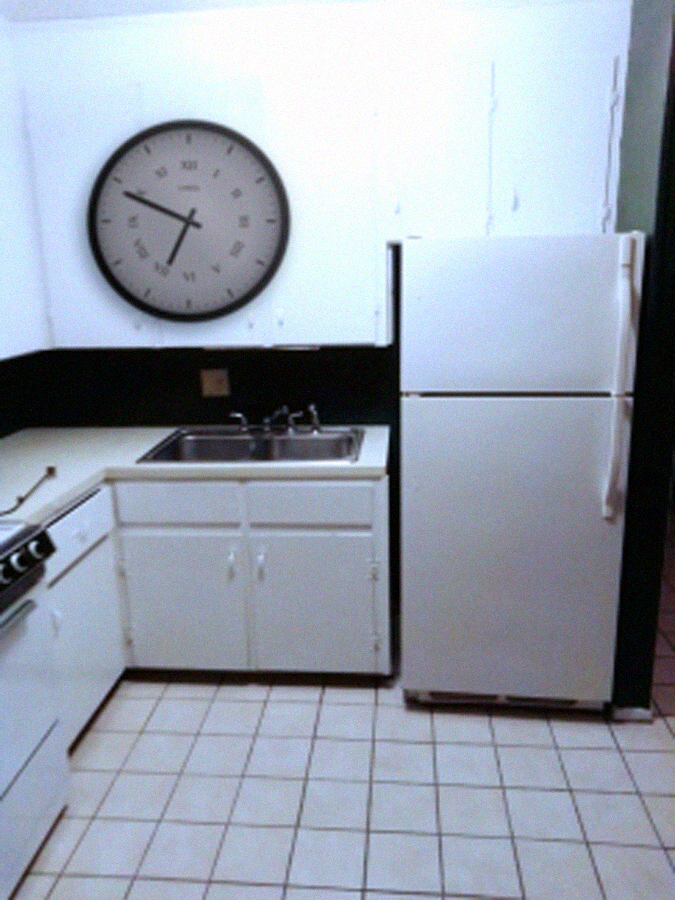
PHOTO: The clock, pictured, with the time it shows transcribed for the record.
6:49
